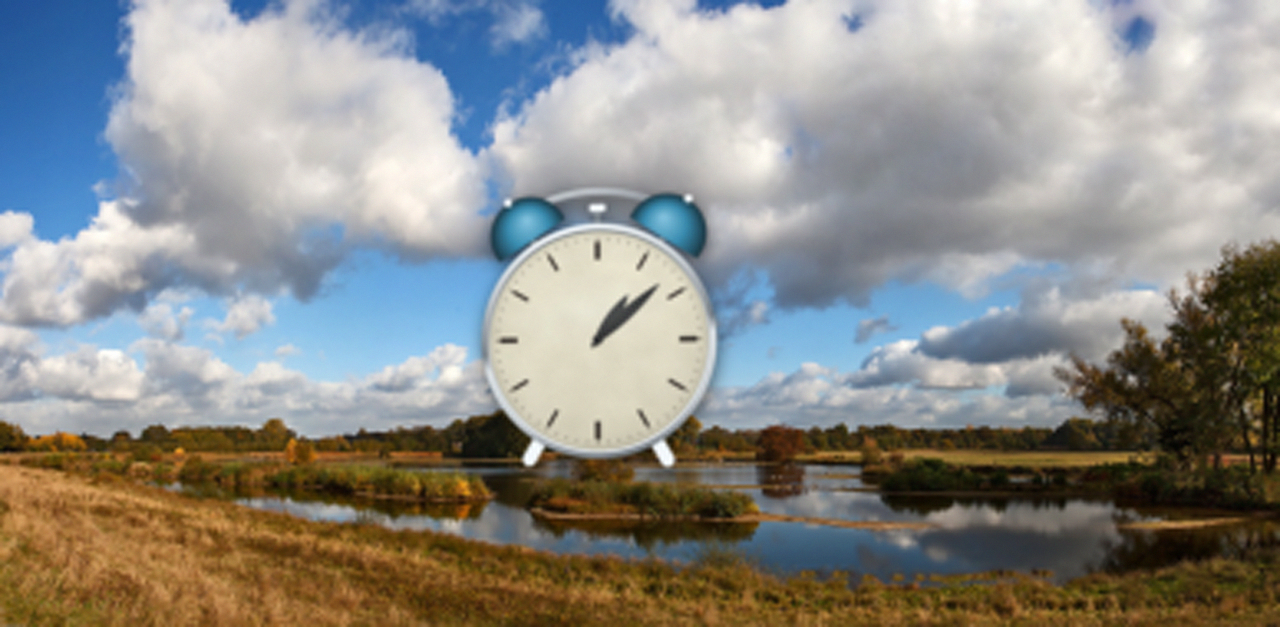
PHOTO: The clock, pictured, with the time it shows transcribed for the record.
1:08
